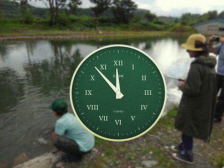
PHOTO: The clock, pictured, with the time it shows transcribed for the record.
11:53
